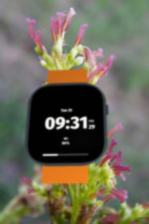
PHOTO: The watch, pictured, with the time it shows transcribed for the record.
9:31
